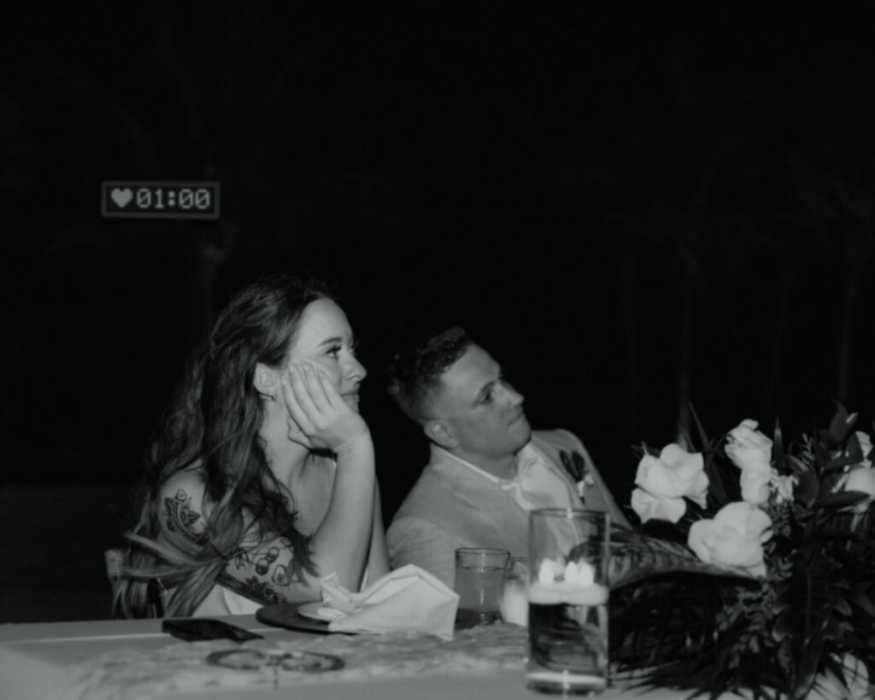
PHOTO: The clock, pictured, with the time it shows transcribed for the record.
1:00
